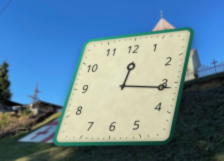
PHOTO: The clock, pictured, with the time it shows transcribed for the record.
12:16
